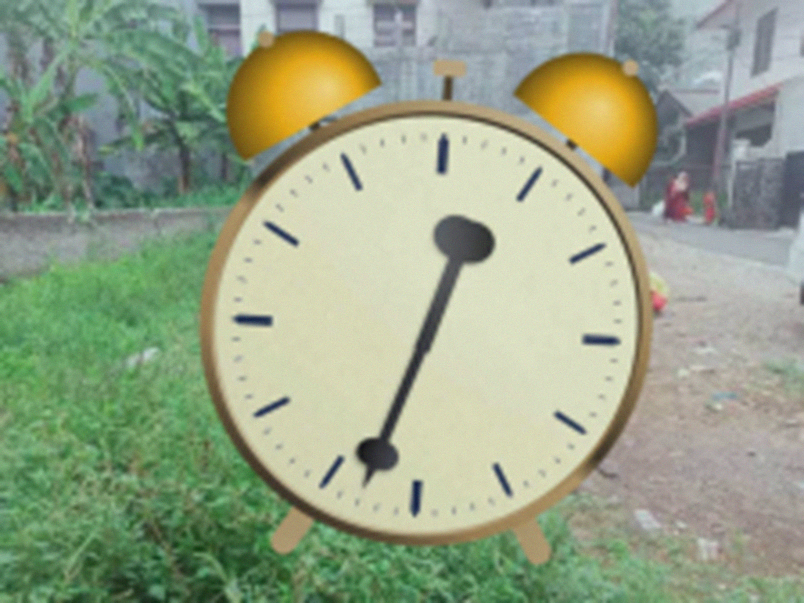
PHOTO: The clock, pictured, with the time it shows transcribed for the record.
12:33
